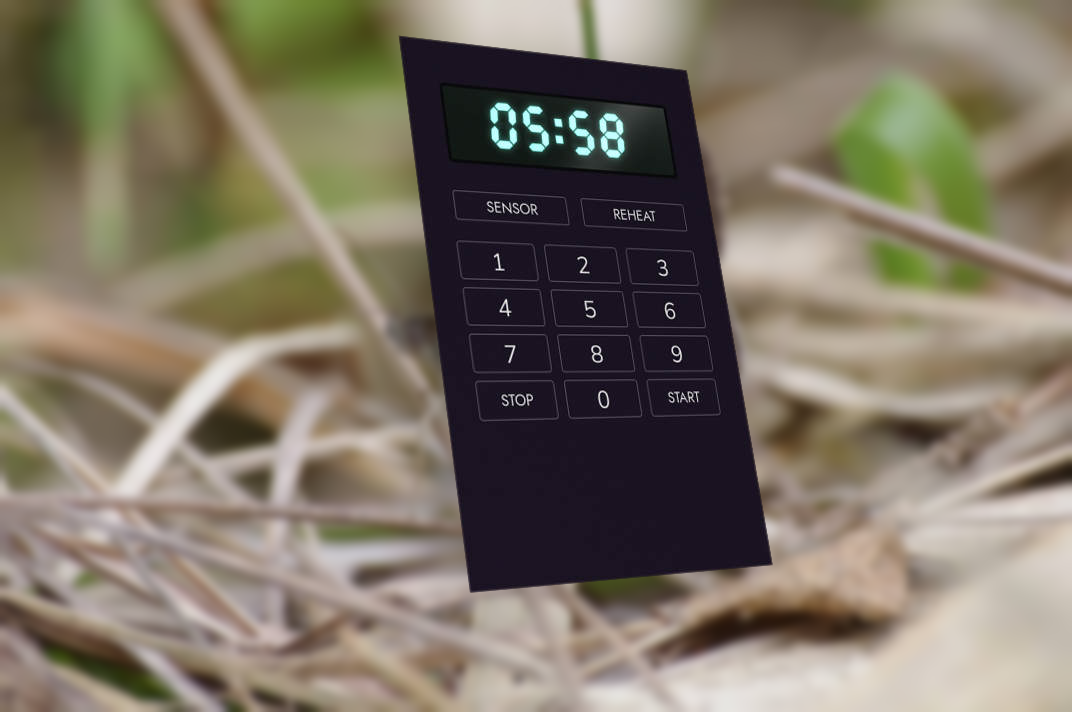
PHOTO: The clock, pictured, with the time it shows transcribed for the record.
5:58
